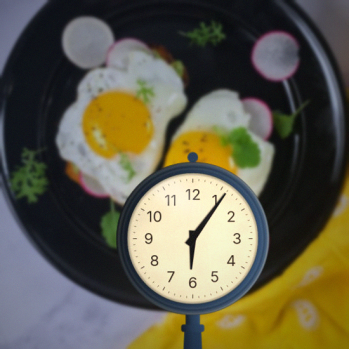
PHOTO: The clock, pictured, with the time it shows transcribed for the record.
6:06
